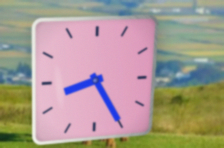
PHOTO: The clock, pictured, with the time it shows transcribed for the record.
8:25
